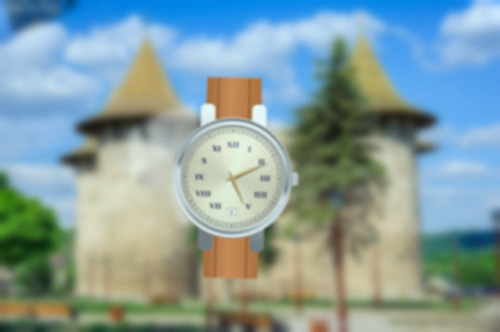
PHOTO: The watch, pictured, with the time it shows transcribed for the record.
5:11
